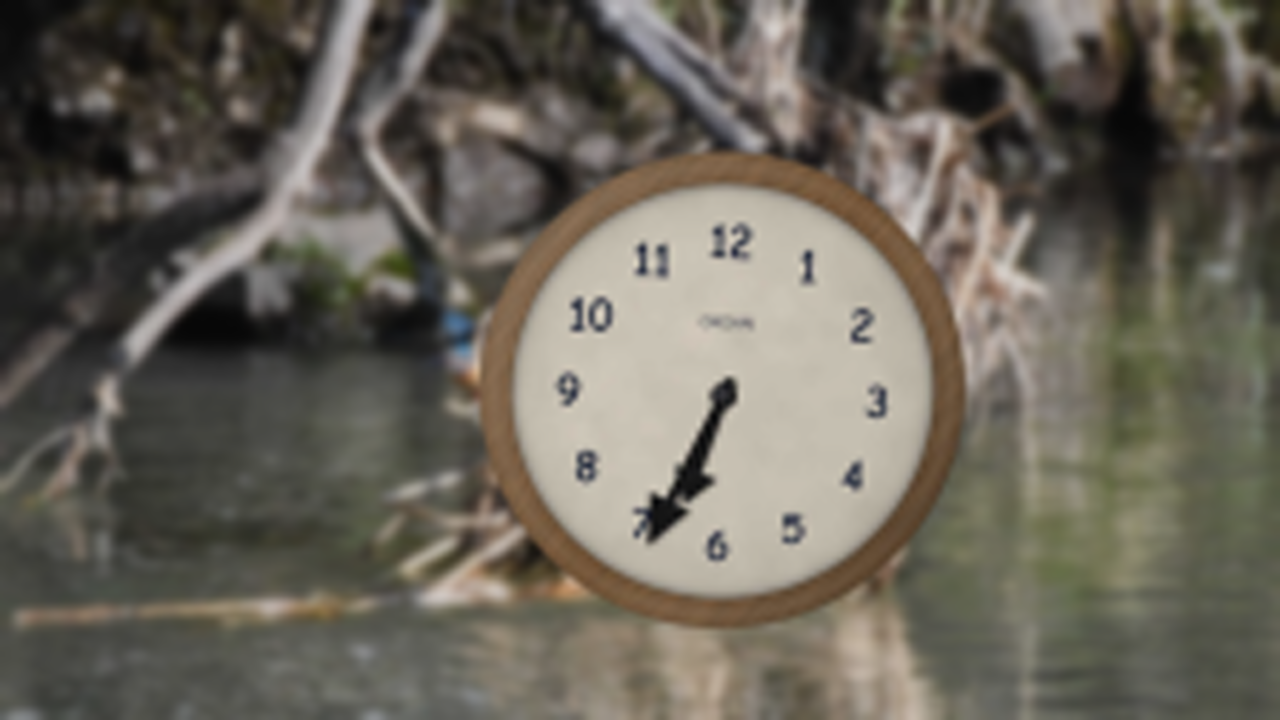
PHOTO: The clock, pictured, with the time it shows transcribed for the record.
6:34
